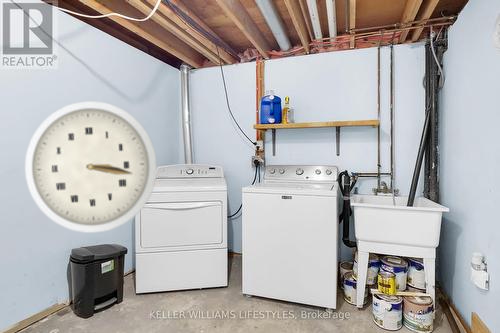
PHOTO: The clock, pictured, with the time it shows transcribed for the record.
3:17
